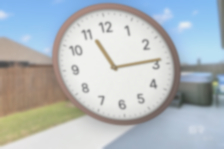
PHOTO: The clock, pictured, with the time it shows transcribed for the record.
11:14
